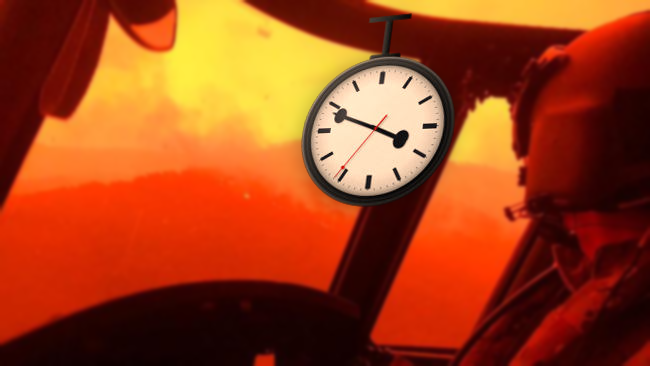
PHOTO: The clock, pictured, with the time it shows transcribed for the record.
3:48:36
